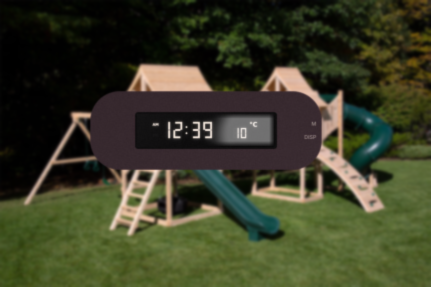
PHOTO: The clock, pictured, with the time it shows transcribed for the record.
12:39
